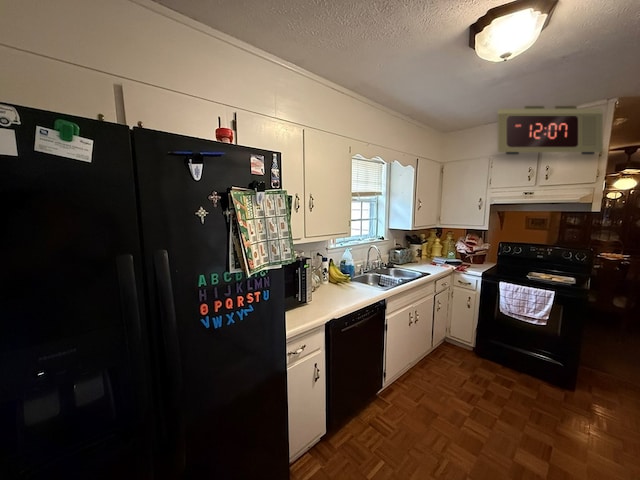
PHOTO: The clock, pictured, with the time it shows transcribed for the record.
12:07
